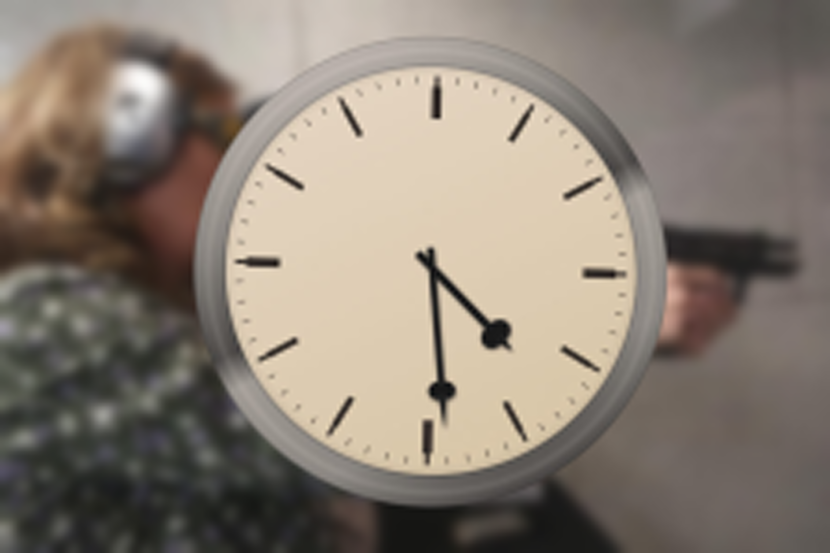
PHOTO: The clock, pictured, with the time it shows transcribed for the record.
4:29
